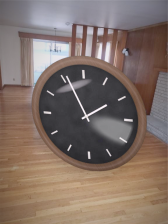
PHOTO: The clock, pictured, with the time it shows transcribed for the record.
1:56
